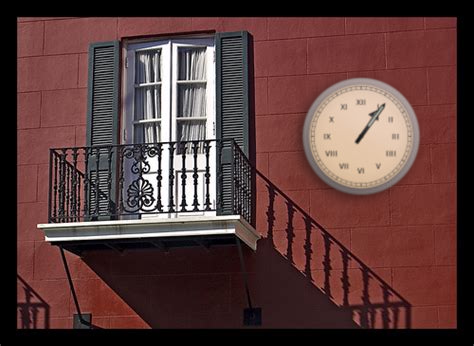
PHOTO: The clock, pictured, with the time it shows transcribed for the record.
1:06
